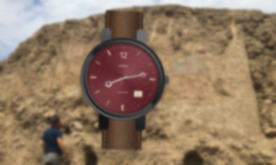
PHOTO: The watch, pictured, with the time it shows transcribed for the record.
8:13
